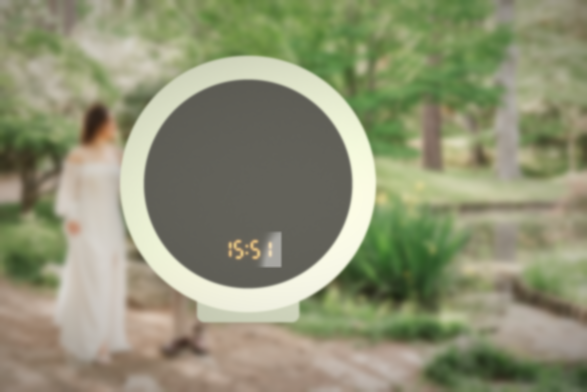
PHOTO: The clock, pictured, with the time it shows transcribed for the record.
15:51
